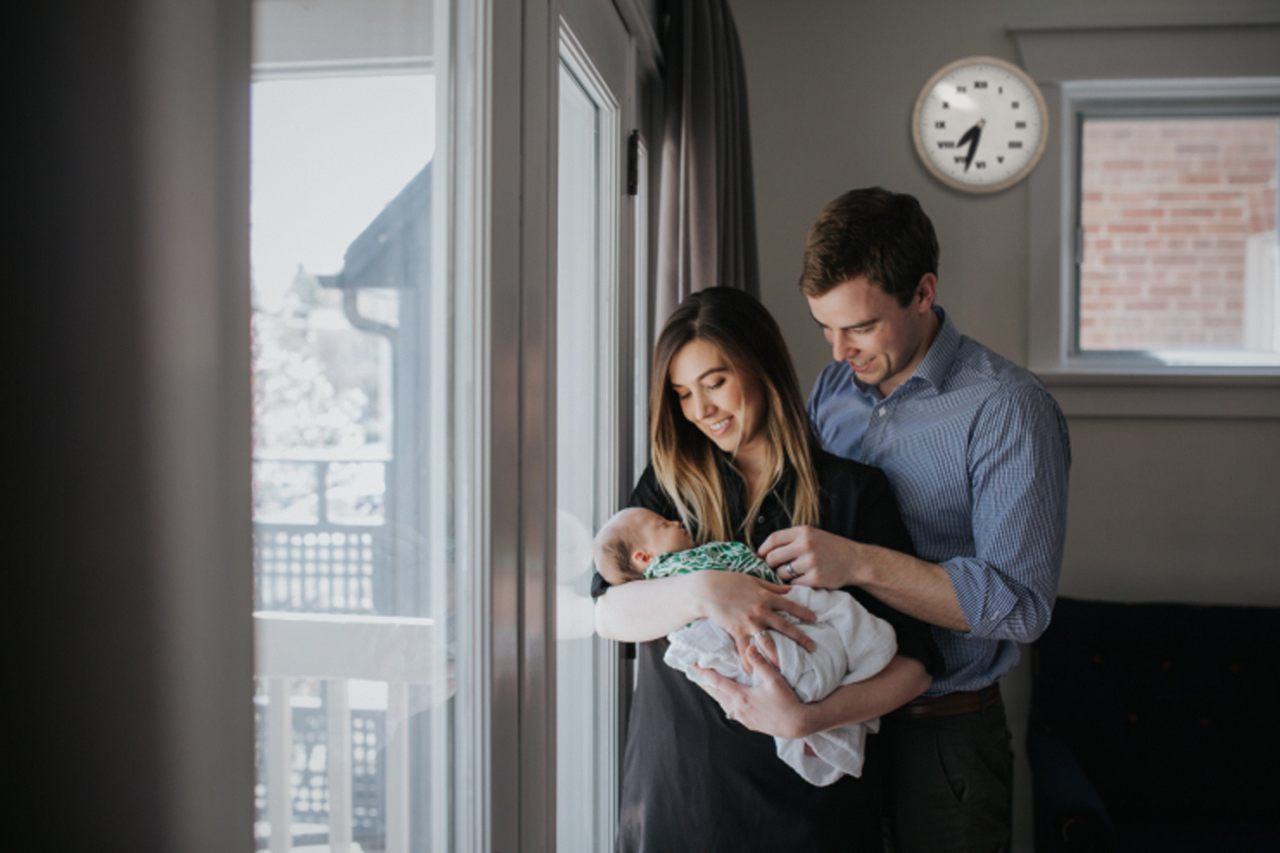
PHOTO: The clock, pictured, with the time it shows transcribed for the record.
7:33
